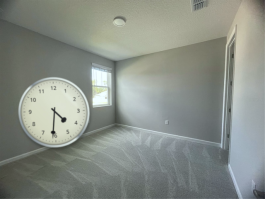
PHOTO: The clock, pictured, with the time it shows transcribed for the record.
4:31
